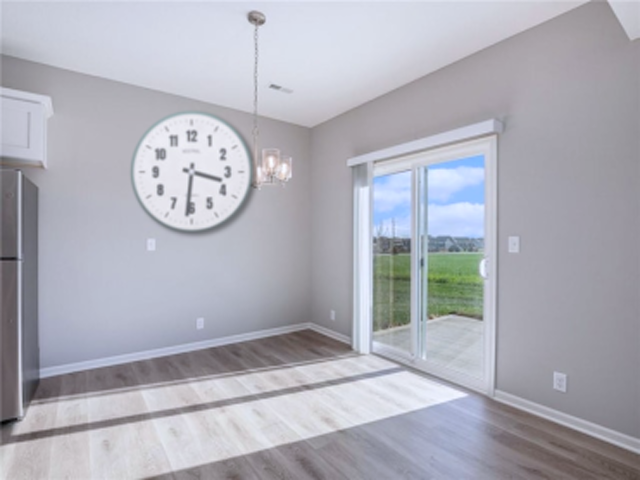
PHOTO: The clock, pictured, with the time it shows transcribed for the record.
3:31
